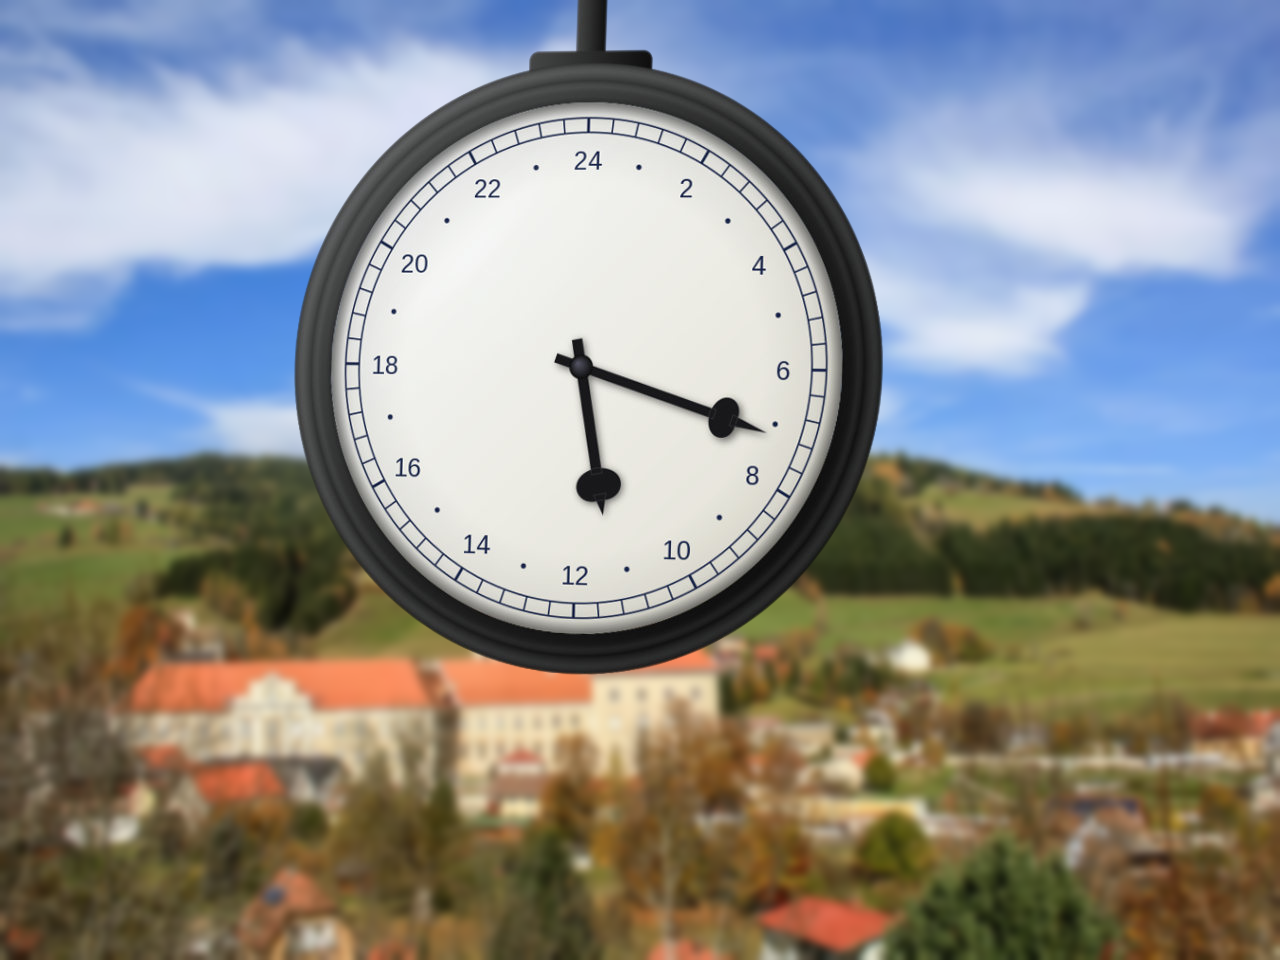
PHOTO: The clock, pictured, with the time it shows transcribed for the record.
11:18
